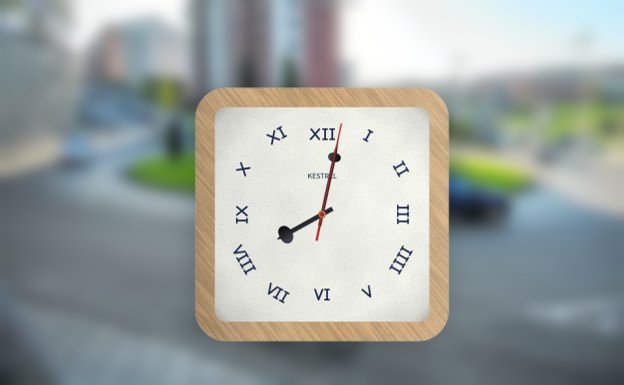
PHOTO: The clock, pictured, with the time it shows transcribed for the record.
8:02:02
